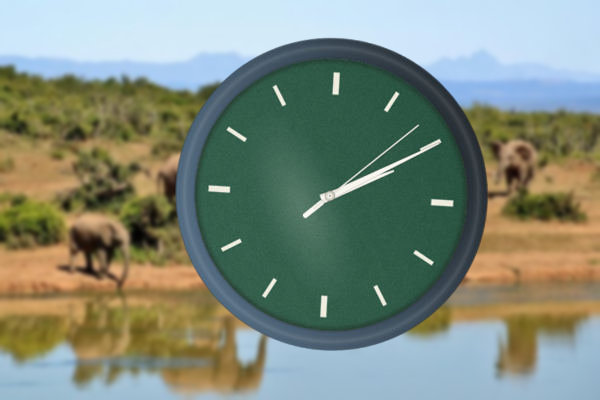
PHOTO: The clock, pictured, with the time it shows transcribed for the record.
2:10:08
